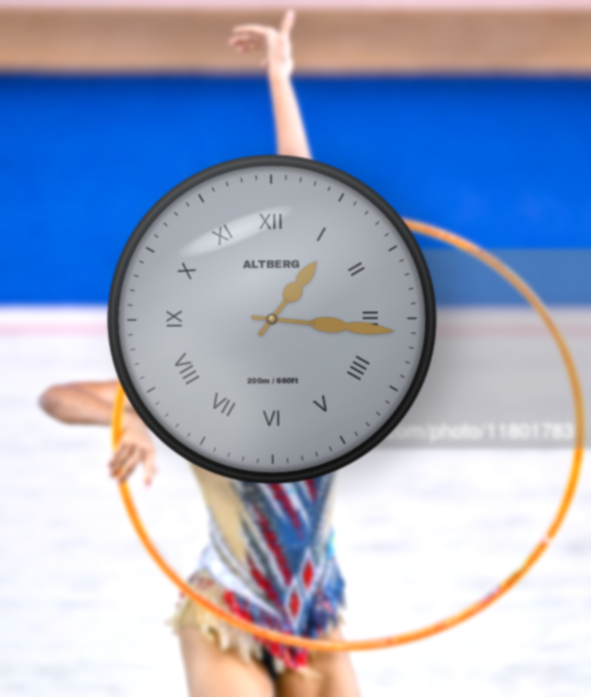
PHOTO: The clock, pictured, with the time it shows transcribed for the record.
1:16
